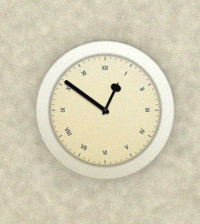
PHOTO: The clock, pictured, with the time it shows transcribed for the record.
12:51
